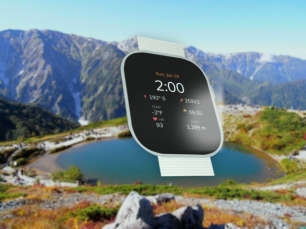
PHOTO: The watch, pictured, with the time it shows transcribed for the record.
2:00
